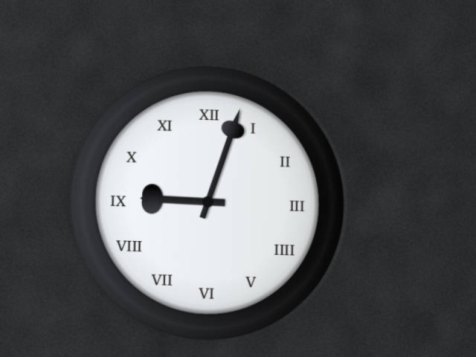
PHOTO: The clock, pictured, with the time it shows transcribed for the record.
9:03
